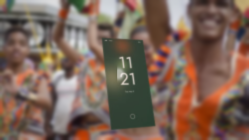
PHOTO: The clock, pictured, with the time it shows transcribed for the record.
11:21
